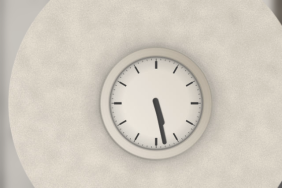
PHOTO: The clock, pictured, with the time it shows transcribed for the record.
5:28
